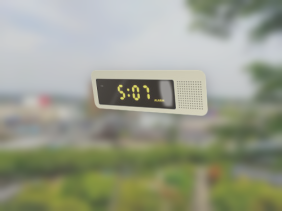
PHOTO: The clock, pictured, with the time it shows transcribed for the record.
5:07
